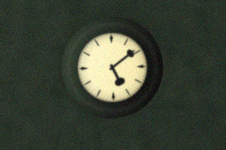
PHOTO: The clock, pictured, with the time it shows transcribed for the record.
5:09
